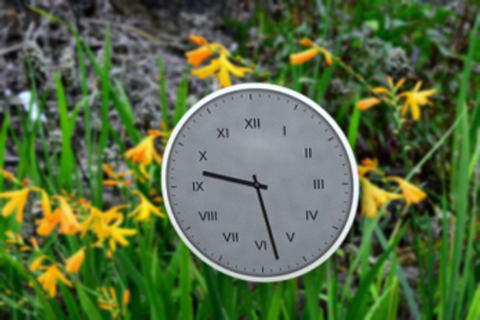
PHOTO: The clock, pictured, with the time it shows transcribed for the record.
9:28
